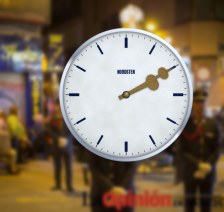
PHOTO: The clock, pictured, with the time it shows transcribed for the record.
2:10
